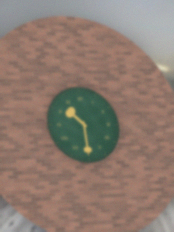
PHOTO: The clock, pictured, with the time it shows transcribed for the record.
10:30
